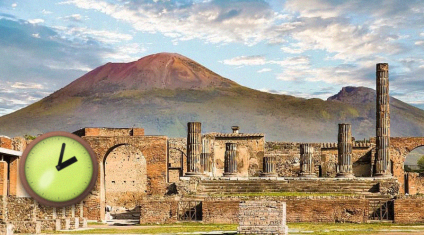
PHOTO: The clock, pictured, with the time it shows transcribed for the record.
2:02
